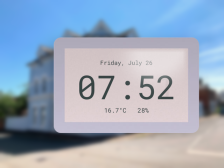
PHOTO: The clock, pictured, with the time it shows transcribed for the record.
7:52
